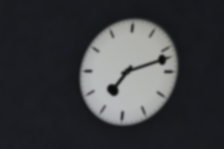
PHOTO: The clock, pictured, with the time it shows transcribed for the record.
7:12
